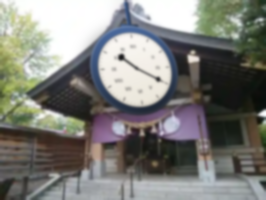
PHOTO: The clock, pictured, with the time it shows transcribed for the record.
10:20
